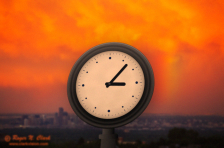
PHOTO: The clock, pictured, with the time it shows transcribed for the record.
3:07
